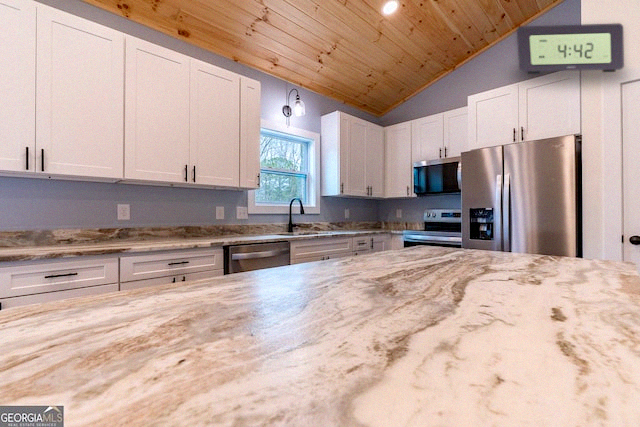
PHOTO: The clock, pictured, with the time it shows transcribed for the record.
4:42
